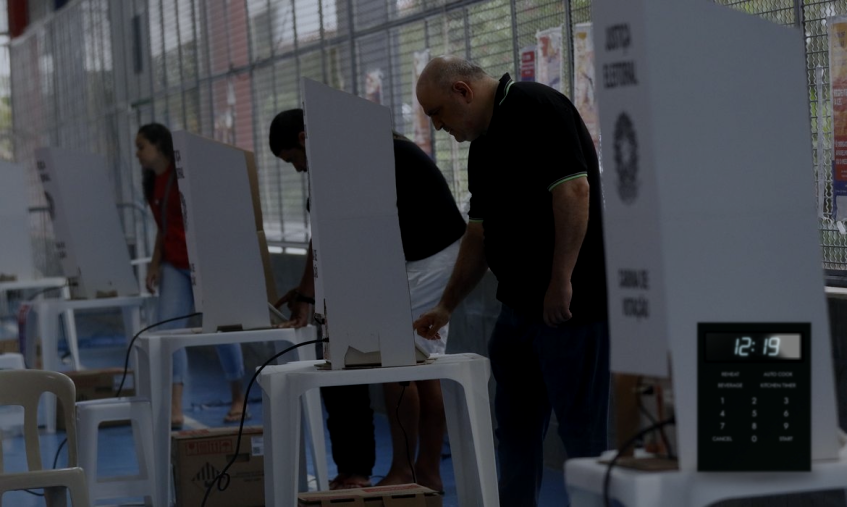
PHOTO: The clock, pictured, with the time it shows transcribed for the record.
12:19
